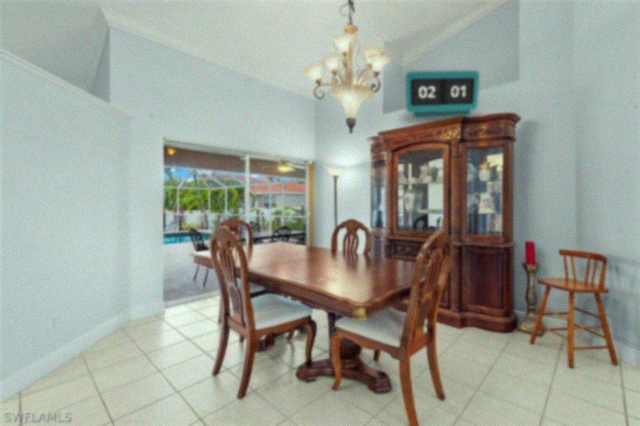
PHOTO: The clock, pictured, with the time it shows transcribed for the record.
2:01
